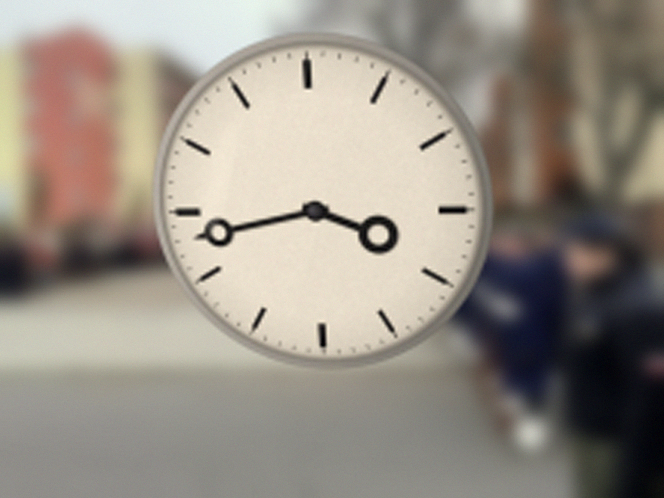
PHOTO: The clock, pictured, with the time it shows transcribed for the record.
3:43
